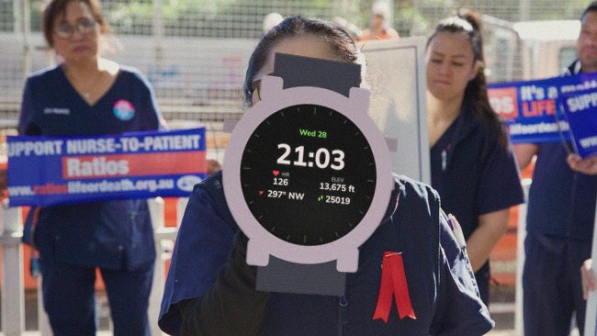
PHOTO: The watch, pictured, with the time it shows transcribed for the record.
21:03
